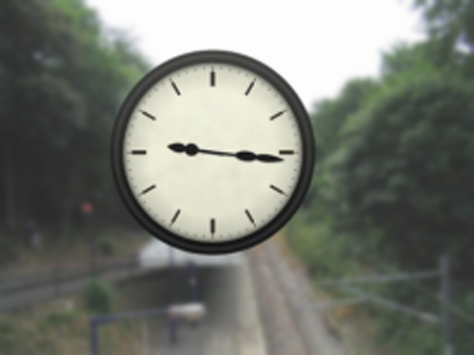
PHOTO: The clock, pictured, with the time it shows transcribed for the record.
9:16
